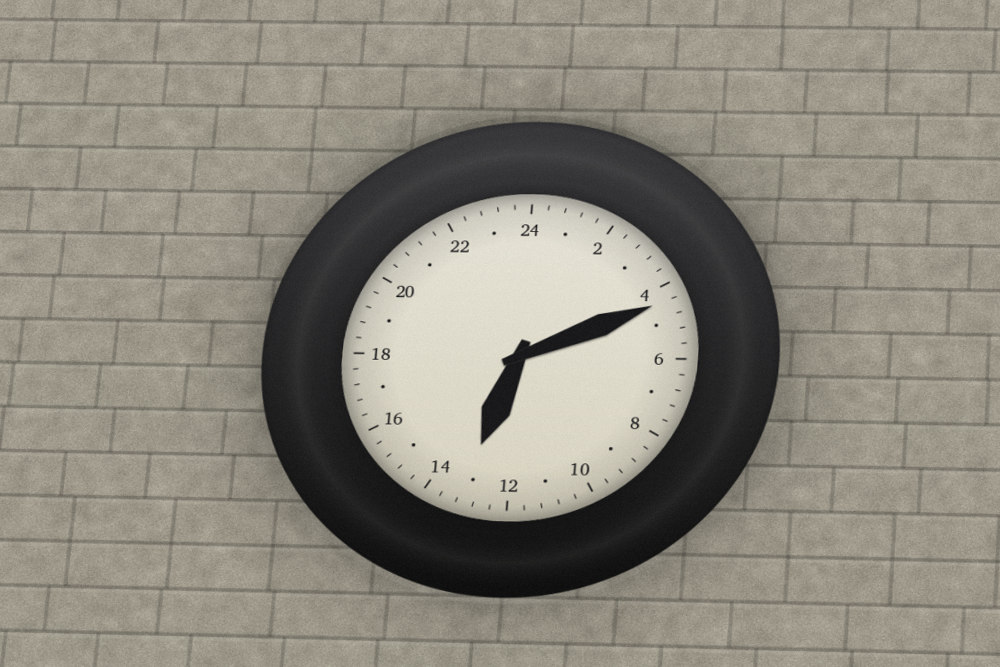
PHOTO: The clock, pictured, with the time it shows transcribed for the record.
13:11
